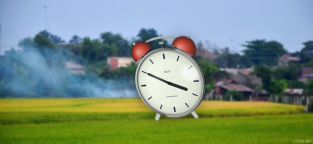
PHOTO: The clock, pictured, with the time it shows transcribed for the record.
3:50
